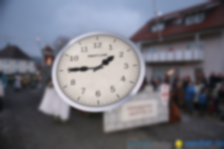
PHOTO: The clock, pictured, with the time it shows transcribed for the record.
1:45
